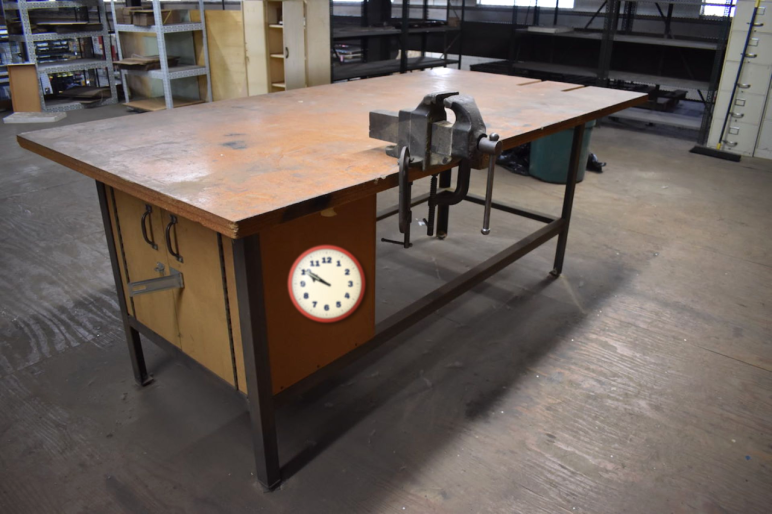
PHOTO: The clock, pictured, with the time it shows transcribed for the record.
9:50
